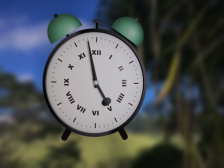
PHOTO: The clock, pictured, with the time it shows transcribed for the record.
4:58
